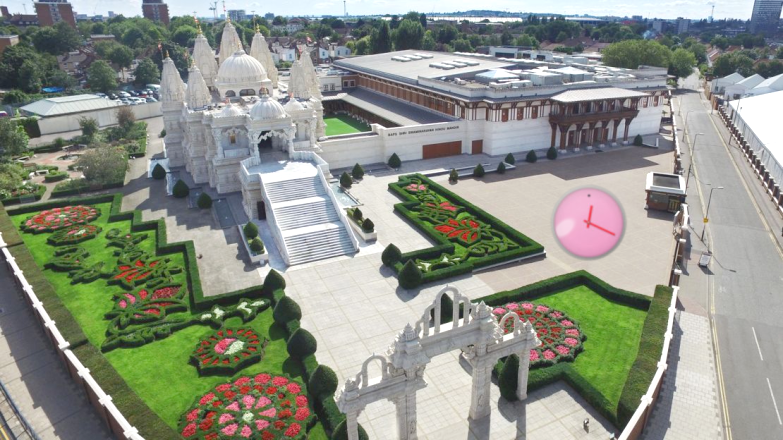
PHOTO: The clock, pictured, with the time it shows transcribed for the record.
12:19
